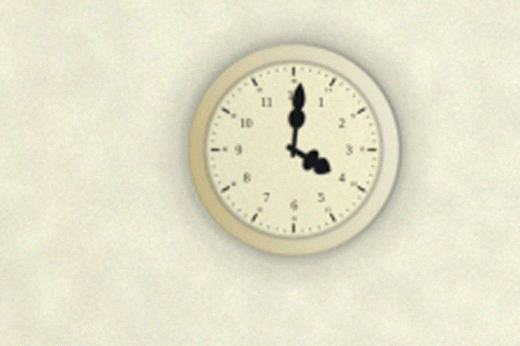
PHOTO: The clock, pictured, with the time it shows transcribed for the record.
4:01
